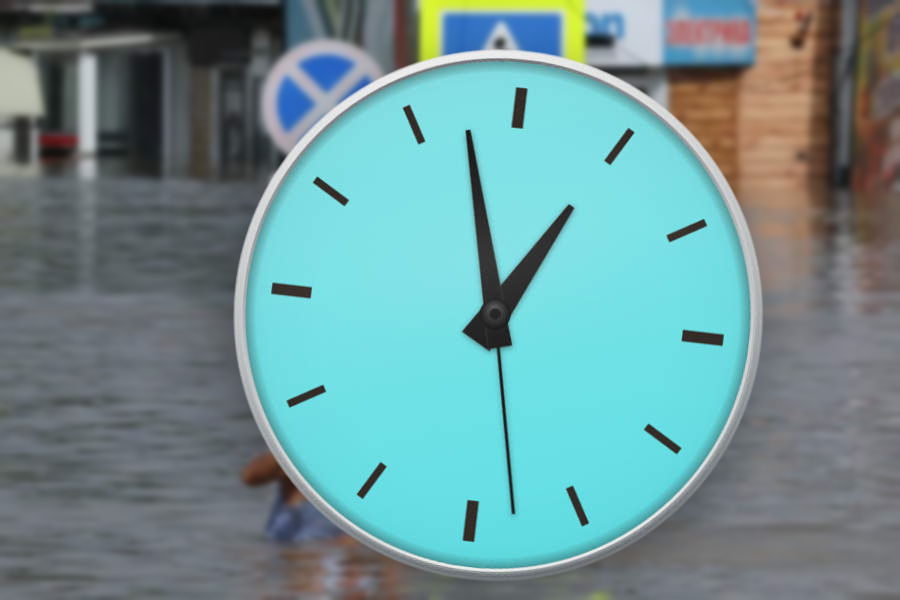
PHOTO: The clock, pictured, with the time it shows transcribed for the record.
12:57:28
